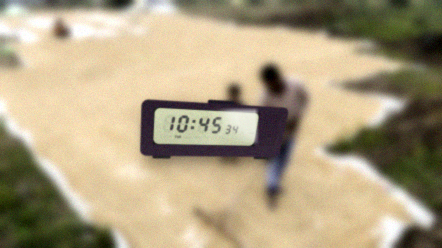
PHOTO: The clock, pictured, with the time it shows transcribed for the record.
10:45:34
